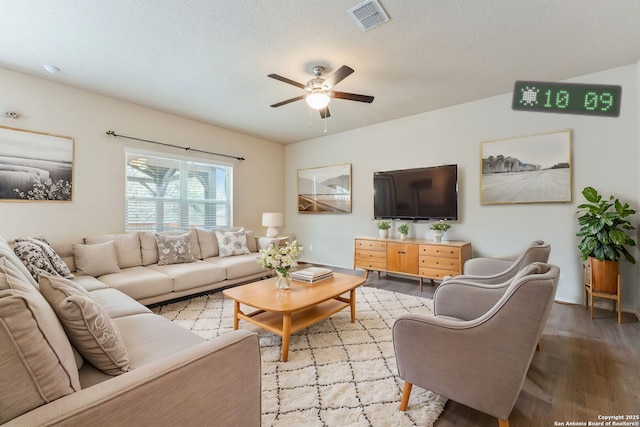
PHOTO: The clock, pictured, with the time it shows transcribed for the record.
10:09
